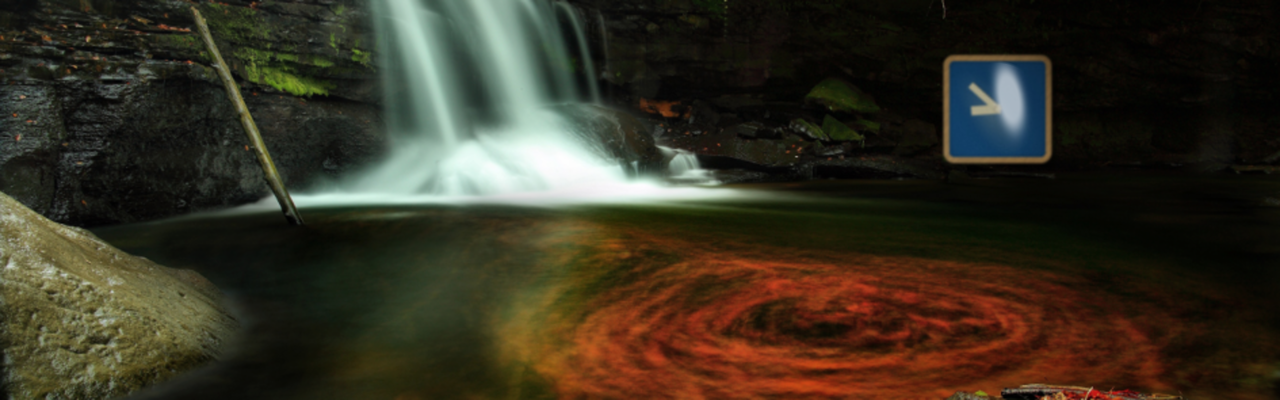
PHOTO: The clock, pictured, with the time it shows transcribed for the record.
8:52
